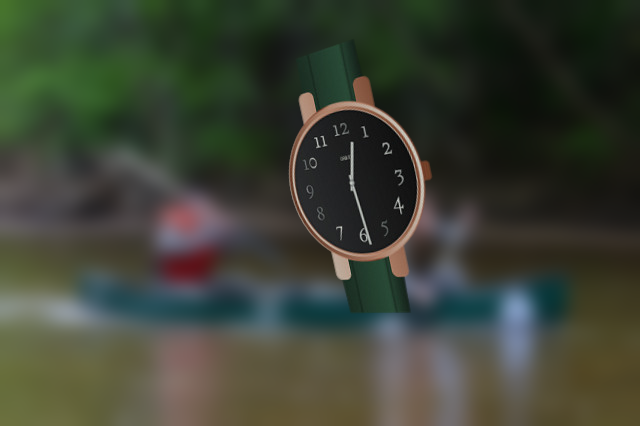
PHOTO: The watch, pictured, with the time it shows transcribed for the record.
12:29
